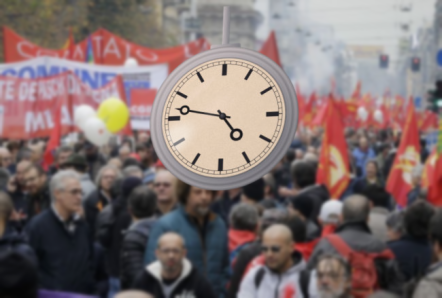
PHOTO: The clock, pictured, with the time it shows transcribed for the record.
4:47
